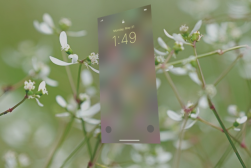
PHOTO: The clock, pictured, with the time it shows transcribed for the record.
1:49
